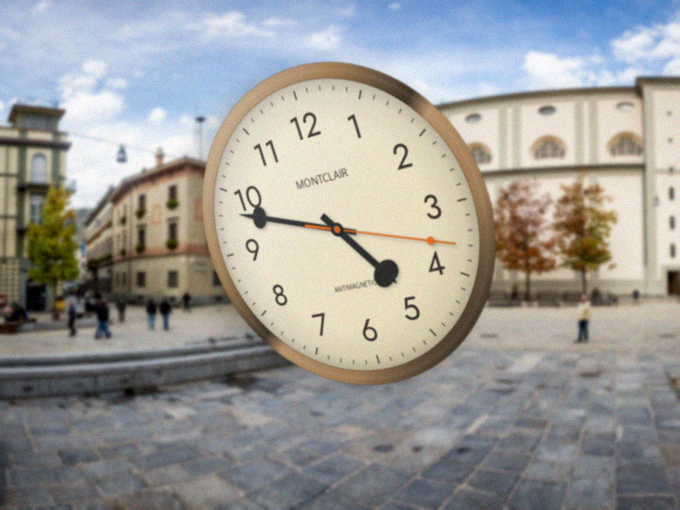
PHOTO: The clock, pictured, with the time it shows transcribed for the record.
4:48:18
